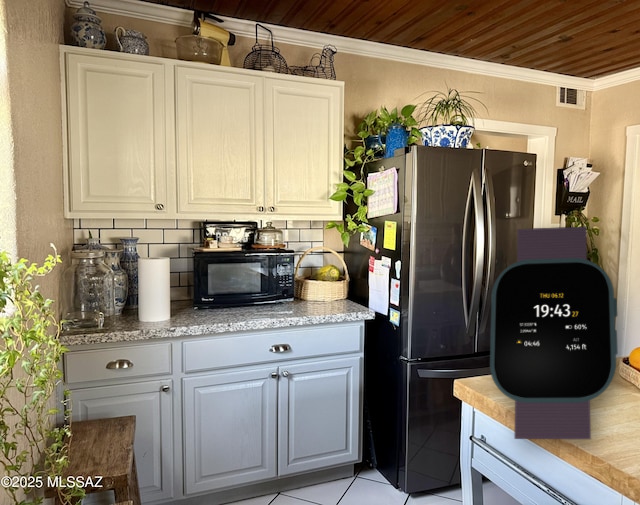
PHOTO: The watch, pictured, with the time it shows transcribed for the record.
19:43
